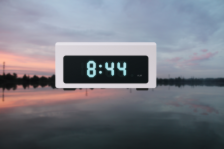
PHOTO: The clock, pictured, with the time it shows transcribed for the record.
8:44
